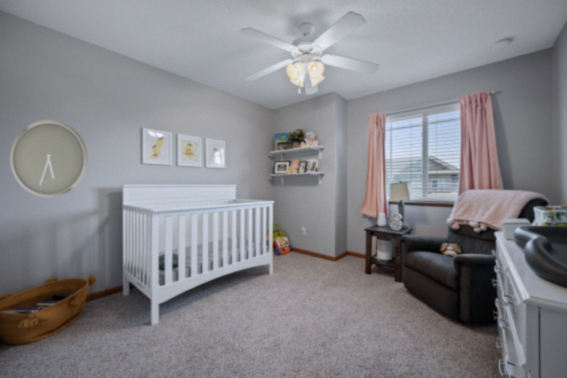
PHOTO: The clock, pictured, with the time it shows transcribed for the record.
5:33
